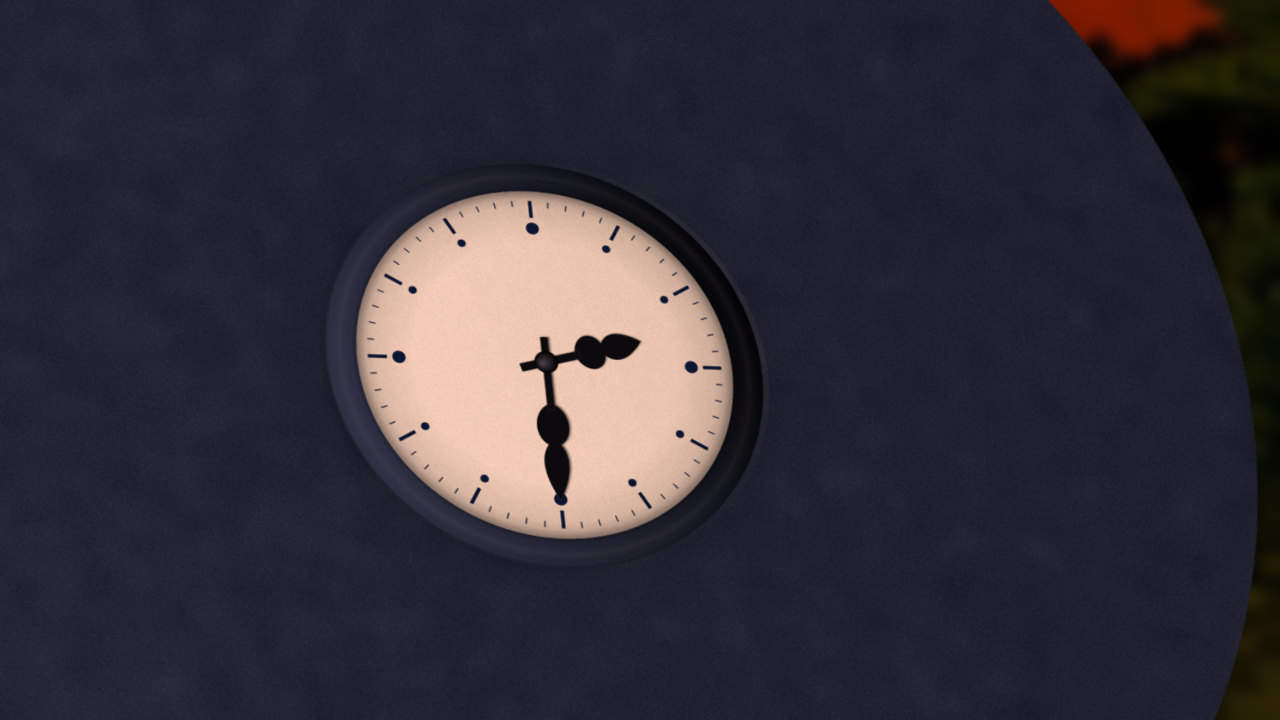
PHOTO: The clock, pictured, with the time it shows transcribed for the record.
2:30
